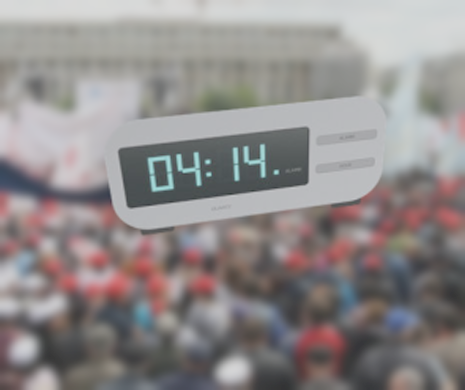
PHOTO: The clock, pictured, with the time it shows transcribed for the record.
4:14
